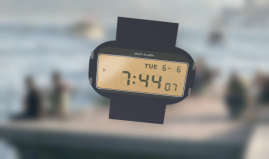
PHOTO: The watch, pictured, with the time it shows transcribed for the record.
7:44:07
